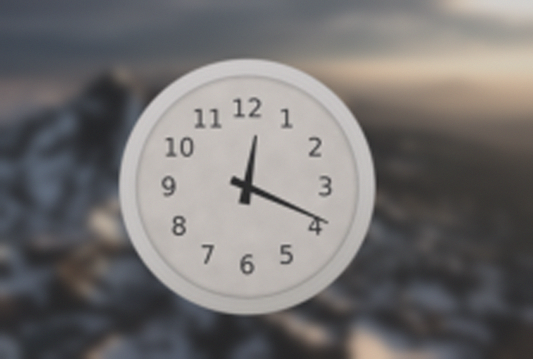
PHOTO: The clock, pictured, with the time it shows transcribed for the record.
12:19
